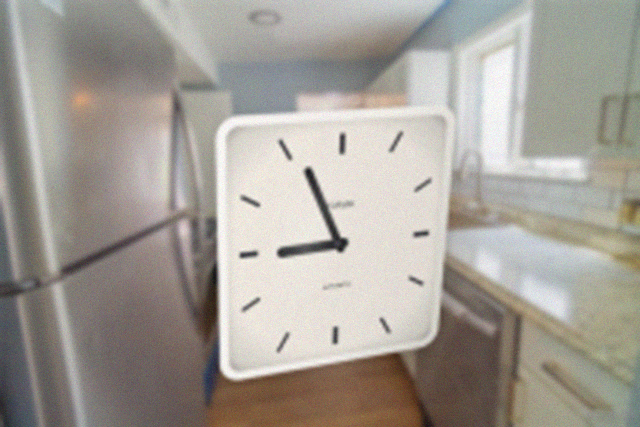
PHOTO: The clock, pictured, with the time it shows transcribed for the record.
8:56
